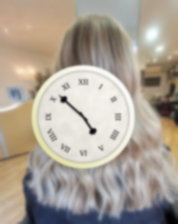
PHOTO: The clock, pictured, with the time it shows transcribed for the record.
4:52
